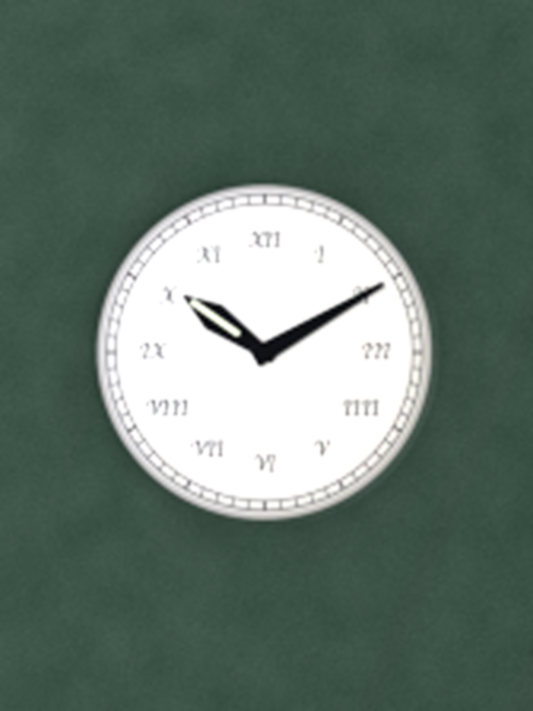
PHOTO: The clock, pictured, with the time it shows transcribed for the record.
10:10
